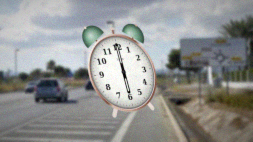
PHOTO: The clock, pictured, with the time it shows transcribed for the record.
6:00
